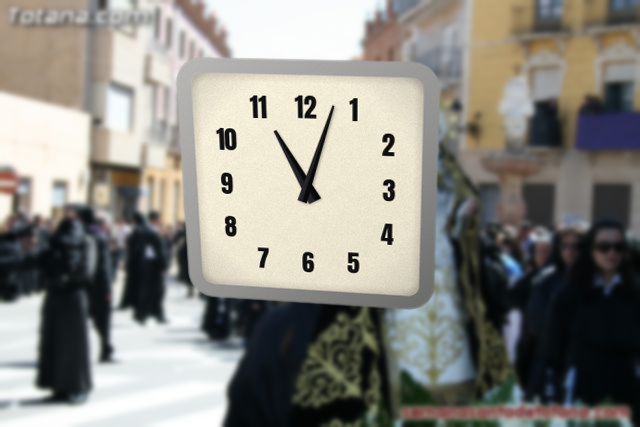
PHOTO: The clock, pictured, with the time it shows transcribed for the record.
11:03
